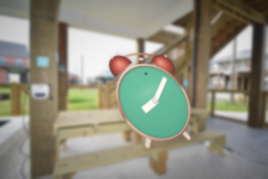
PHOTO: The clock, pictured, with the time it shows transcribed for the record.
8:07
